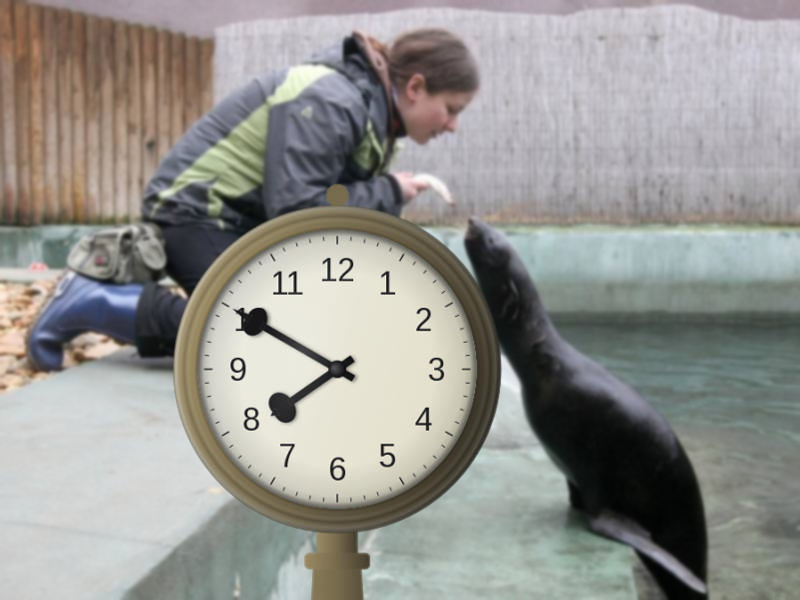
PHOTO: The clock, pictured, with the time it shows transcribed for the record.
7:50
